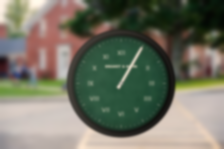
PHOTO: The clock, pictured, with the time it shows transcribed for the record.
1:05
